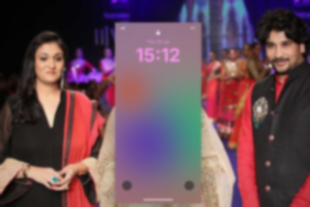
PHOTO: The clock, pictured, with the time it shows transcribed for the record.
15:12
